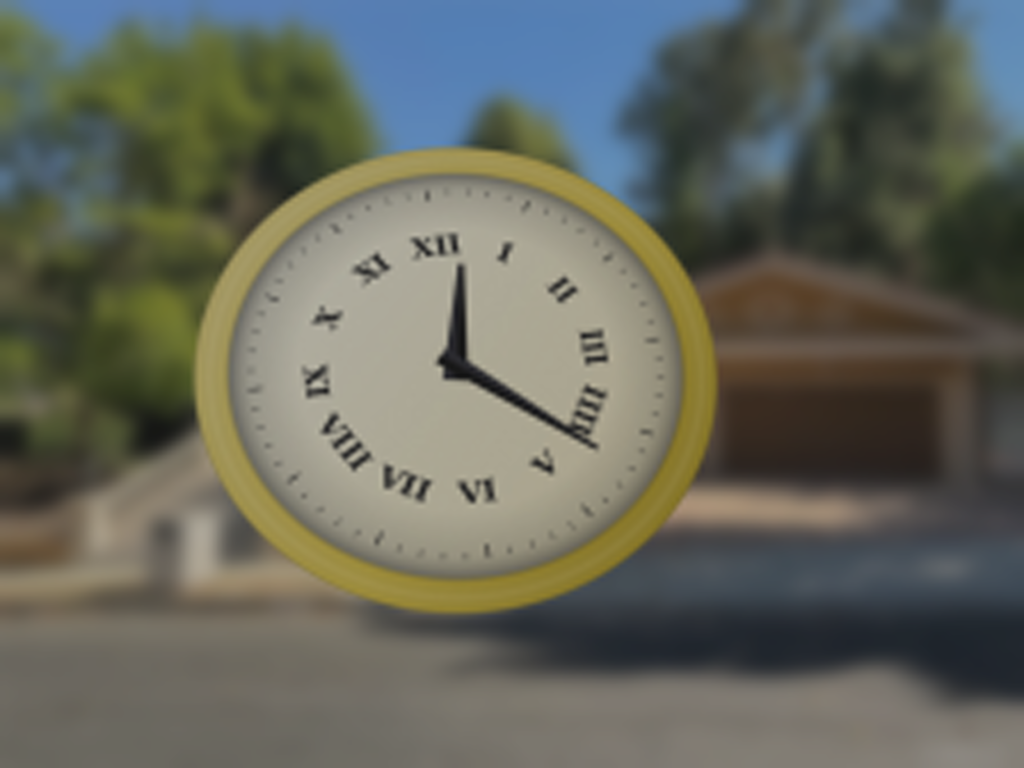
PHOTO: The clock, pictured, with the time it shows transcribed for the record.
12:22
